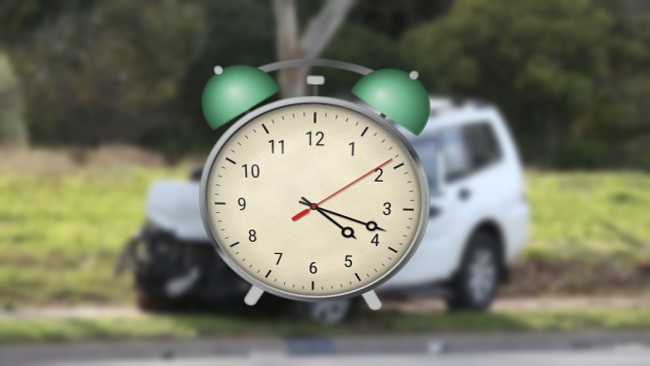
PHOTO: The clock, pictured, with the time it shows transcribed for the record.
4:18:09
